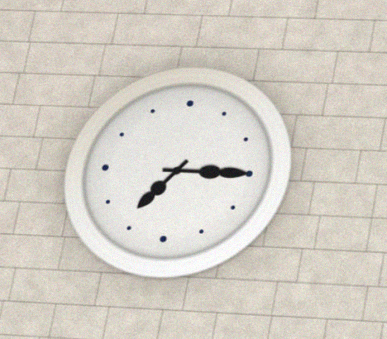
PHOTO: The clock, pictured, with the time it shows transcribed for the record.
7:15
